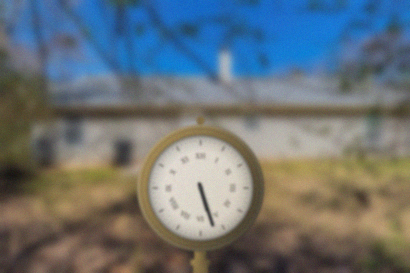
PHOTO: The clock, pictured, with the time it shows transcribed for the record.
5:27
